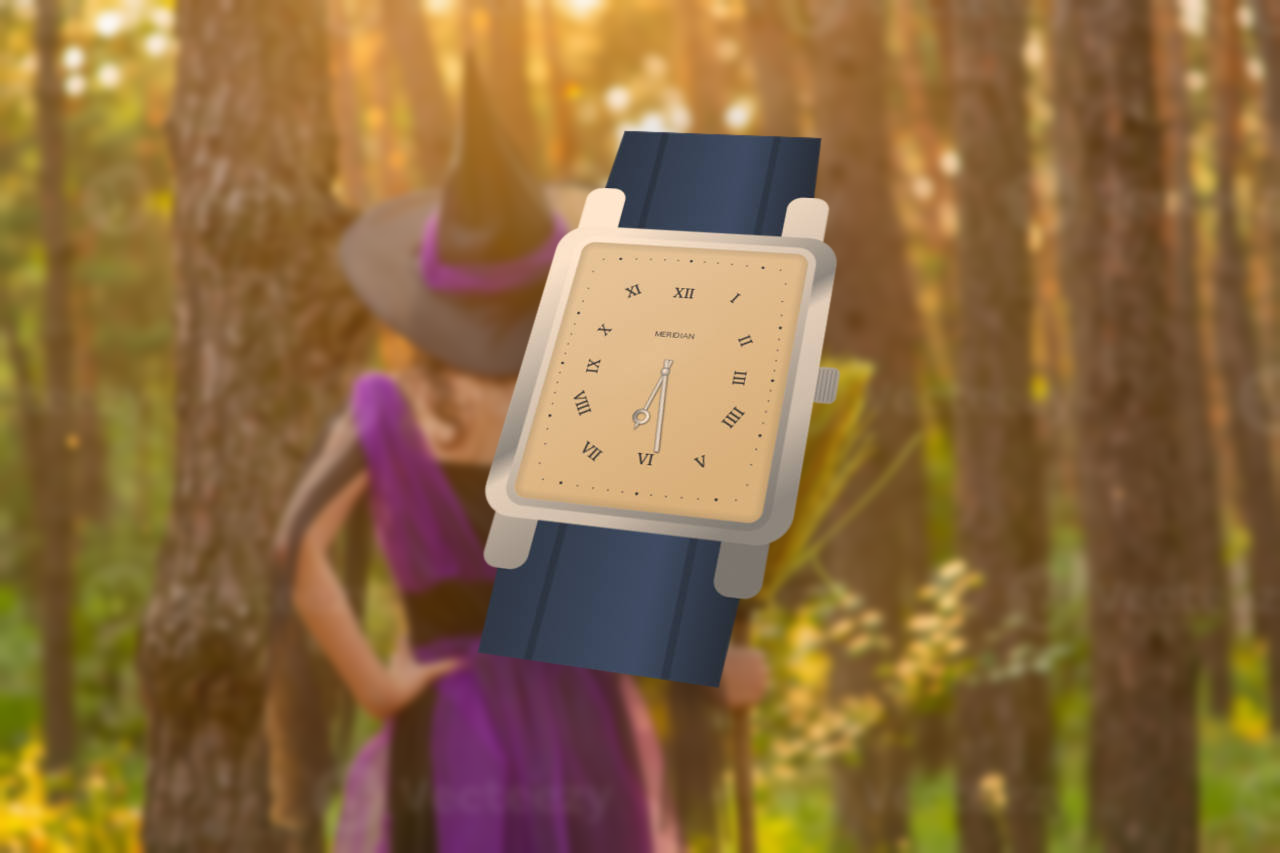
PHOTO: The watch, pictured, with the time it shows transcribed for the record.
6:29
